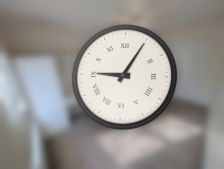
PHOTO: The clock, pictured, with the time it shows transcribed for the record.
9:05
